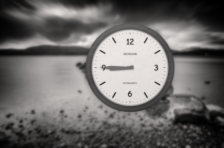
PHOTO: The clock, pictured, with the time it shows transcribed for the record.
8:45
